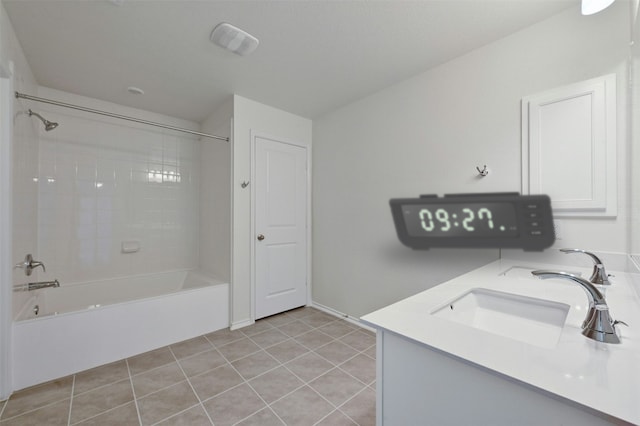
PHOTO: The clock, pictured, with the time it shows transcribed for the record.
9:27
